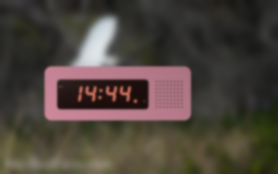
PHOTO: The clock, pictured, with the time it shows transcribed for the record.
14:44
